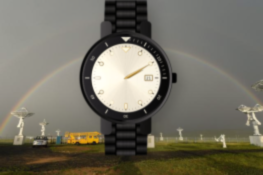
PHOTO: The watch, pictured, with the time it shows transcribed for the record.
2:10
